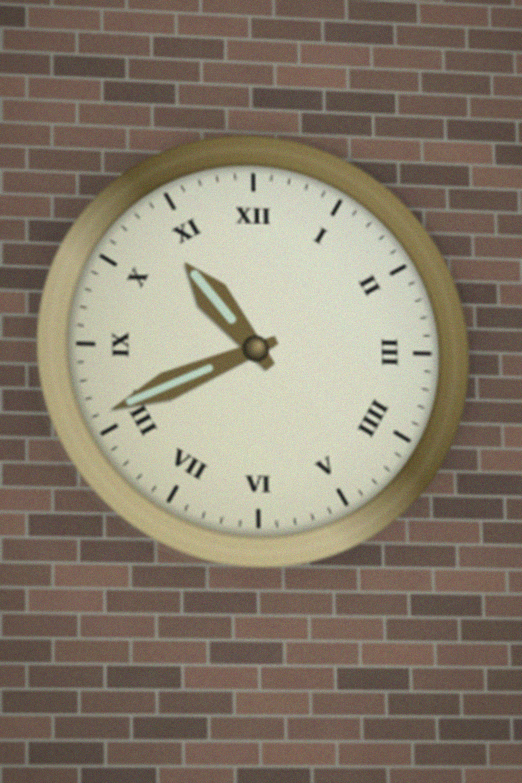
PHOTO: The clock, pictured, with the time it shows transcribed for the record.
10:41
